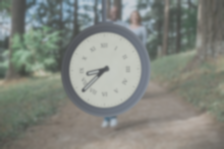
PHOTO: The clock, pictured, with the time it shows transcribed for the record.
8:38
